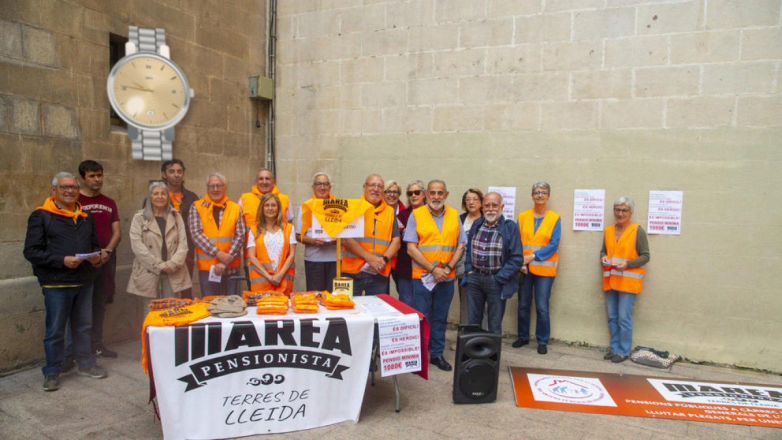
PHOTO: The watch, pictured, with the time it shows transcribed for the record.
9:46
